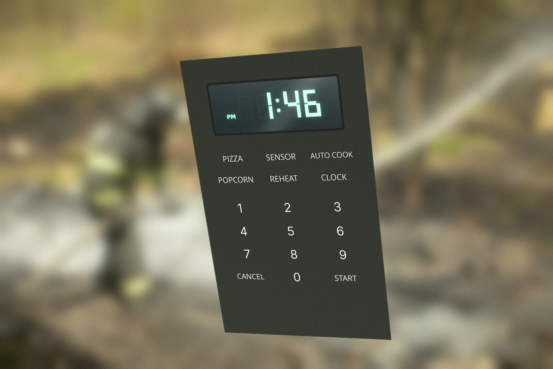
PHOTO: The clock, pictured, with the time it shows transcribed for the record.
1:46
